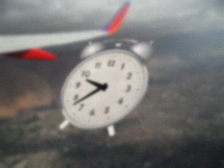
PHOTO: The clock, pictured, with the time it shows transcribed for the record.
9:38
